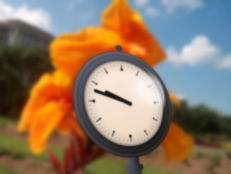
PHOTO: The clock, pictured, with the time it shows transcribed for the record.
9:48
